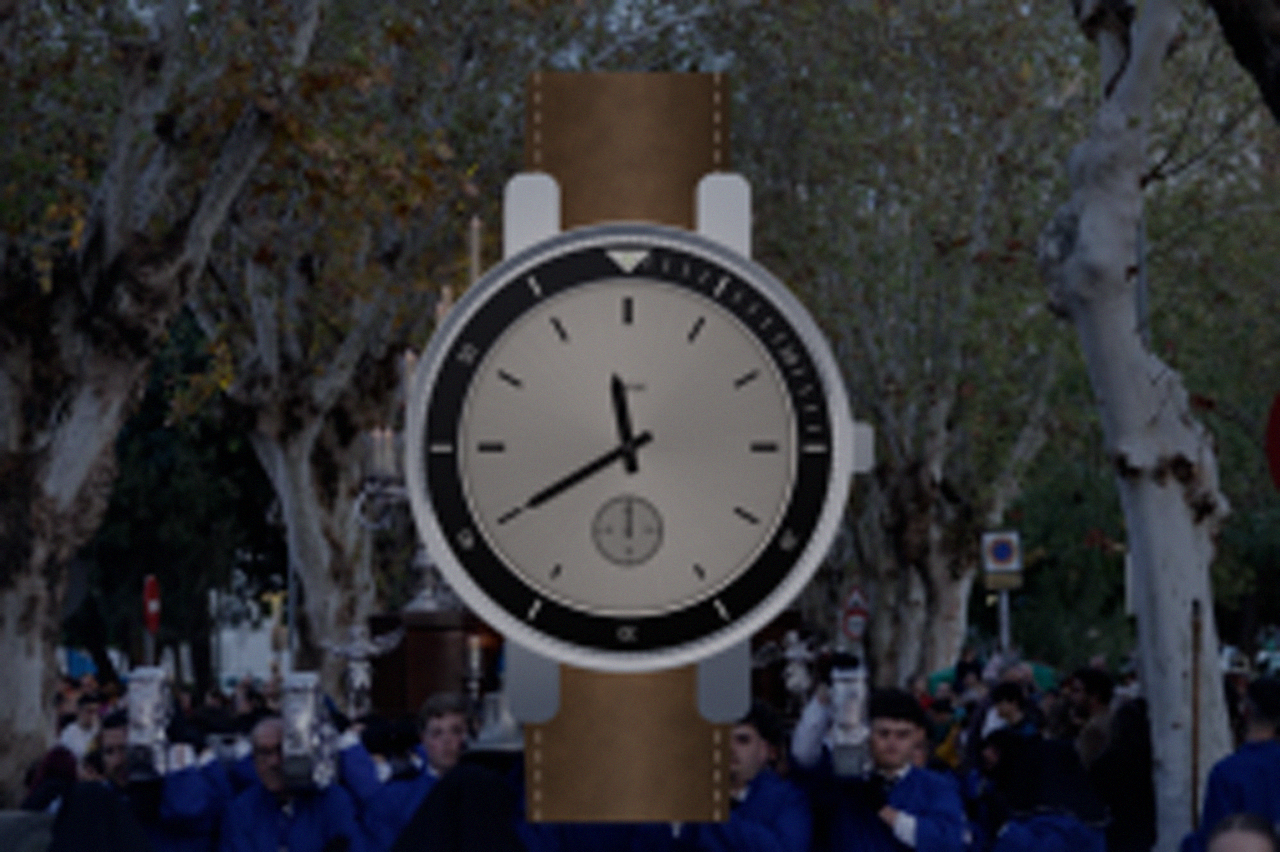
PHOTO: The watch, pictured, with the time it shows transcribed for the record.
11:40
